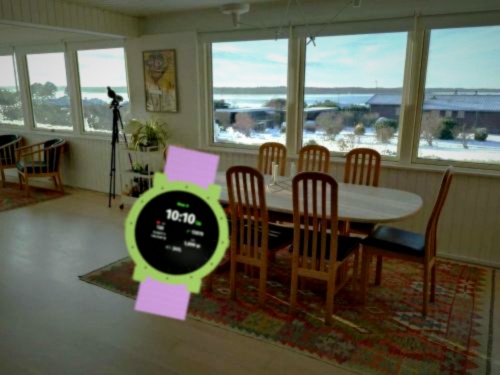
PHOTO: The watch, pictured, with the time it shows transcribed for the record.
10:10
